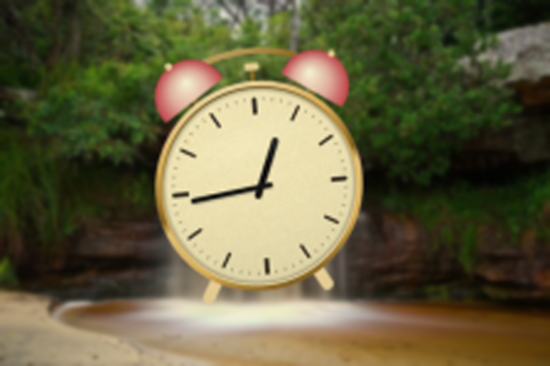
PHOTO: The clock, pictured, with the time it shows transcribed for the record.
12:44
